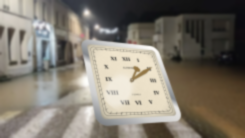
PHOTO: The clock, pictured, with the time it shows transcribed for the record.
1:10
